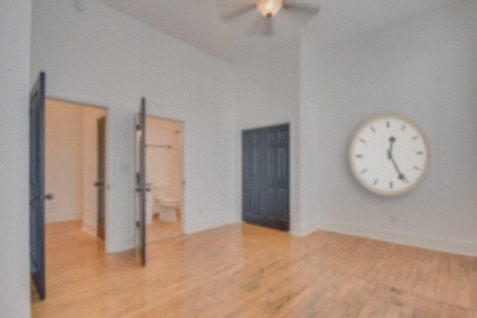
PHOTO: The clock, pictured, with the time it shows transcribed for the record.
12:26
